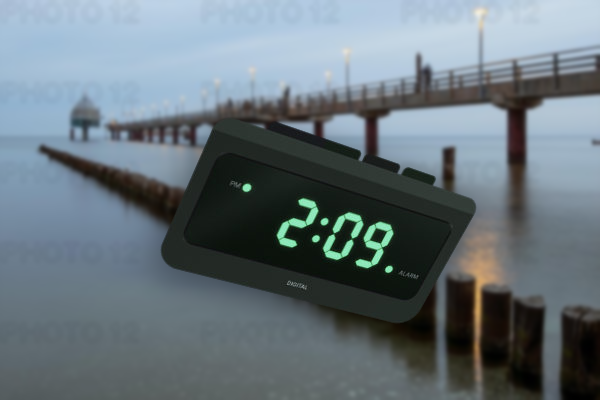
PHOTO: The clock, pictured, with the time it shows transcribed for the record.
2:09
